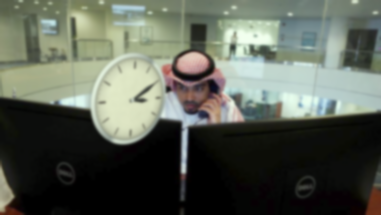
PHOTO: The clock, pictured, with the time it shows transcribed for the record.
3:10
